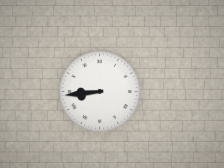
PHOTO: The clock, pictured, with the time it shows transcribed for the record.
8:44
